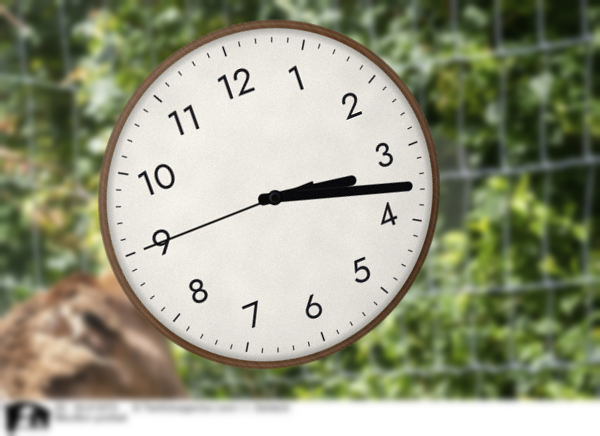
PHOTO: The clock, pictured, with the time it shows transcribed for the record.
3:17:45
